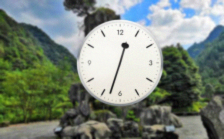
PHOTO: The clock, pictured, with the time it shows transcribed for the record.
12:33
